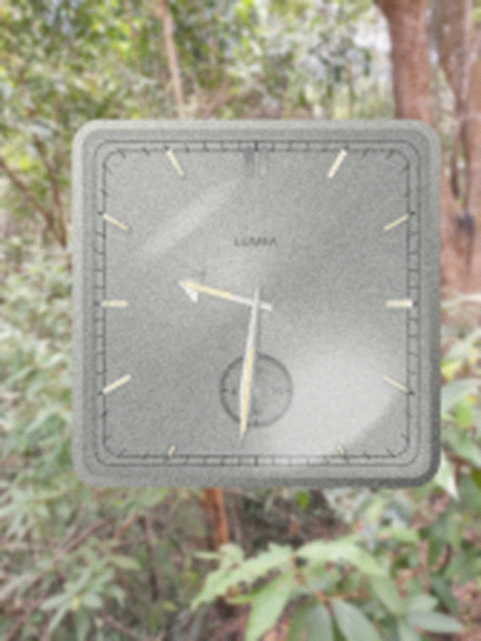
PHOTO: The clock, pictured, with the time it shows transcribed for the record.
9:31
